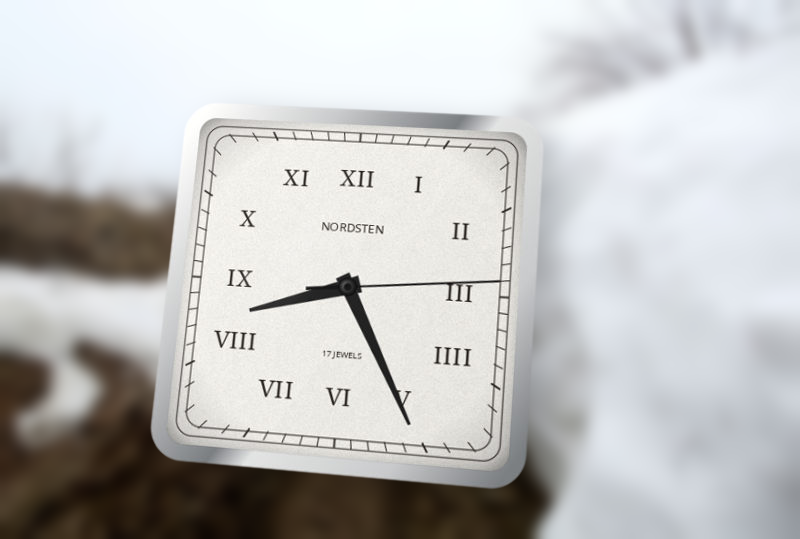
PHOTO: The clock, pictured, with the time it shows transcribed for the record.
8:25:14
